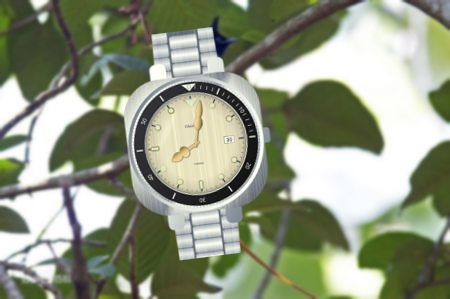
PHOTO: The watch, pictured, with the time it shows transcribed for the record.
8:02
